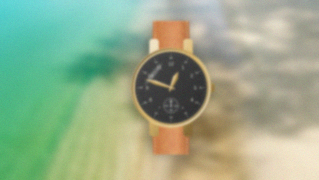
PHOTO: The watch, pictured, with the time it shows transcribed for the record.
12:48
